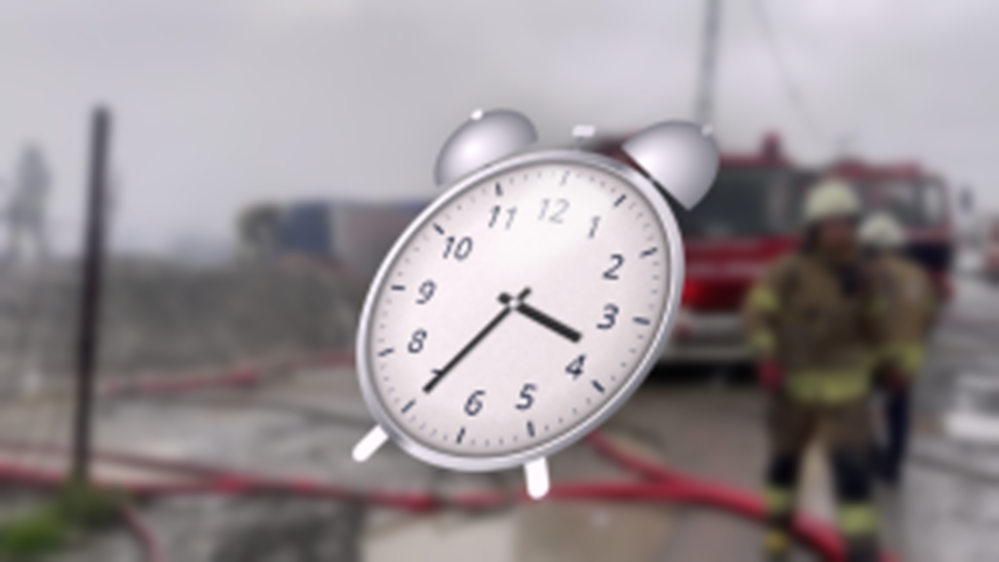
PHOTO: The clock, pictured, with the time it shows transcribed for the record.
3:35
